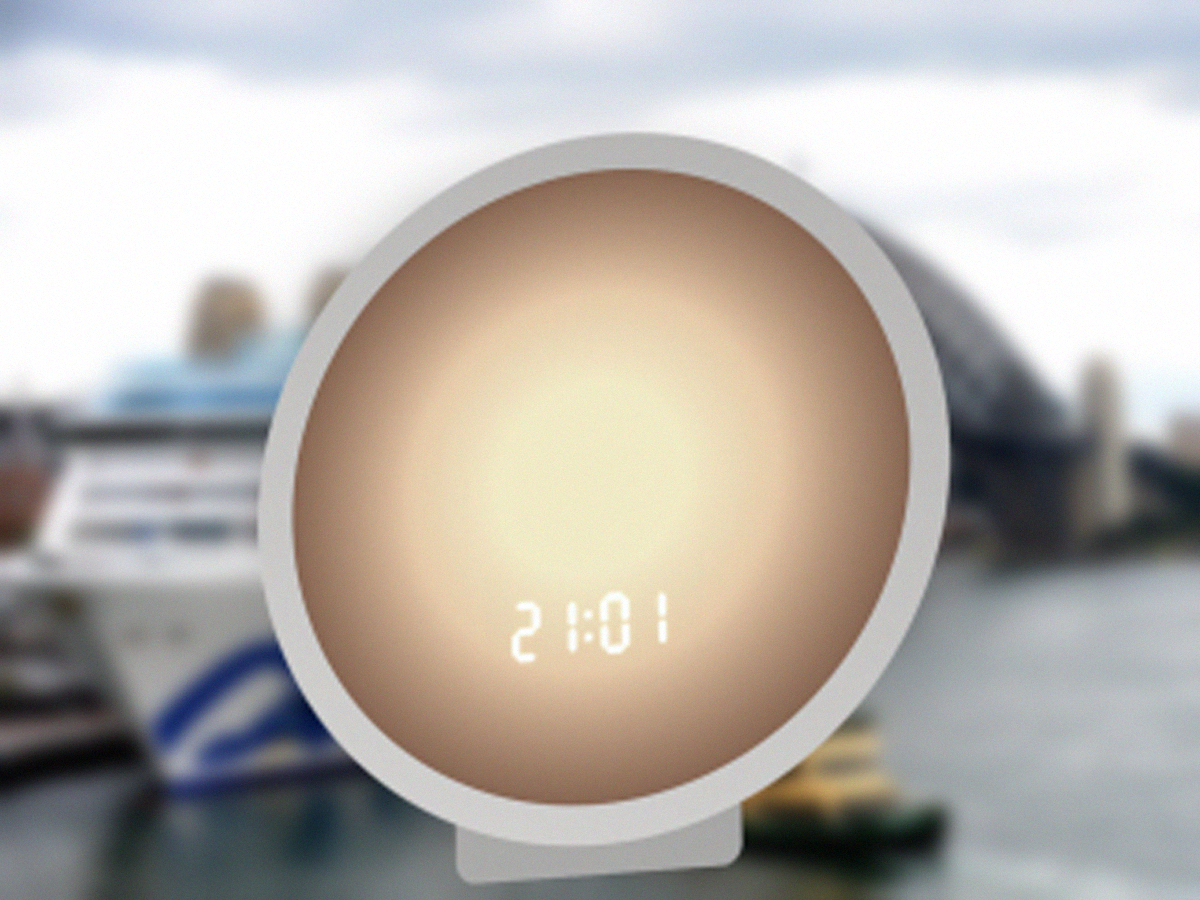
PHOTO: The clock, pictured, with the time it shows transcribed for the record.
21:01
